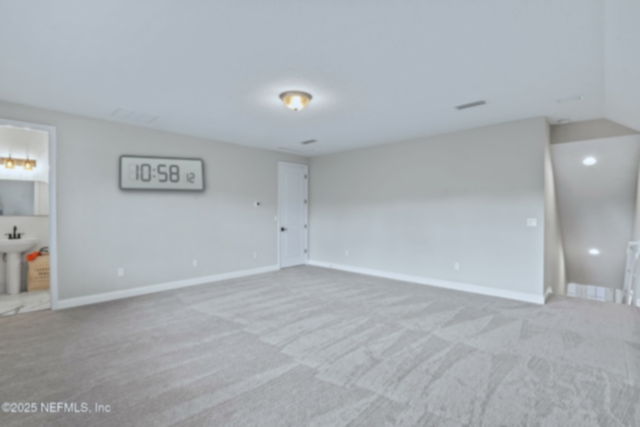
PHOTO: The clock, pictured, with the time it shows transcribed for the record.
10:58
